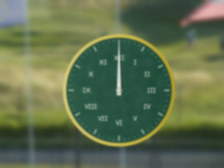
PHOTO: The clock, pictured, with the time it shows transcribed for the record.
12:00
